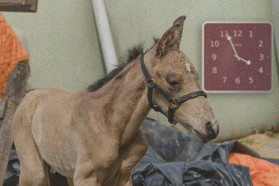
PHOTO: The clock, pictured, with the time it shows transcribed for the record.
3:56
